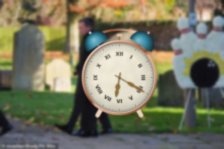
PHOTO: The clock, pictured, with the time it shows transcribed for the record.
6:20
